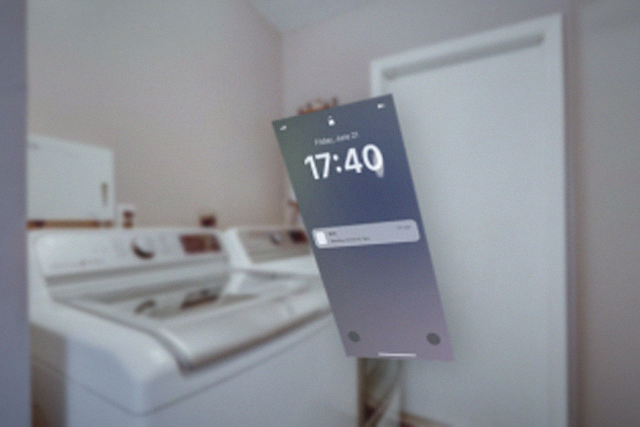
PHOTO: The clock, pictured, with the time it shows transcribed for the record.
17:40
